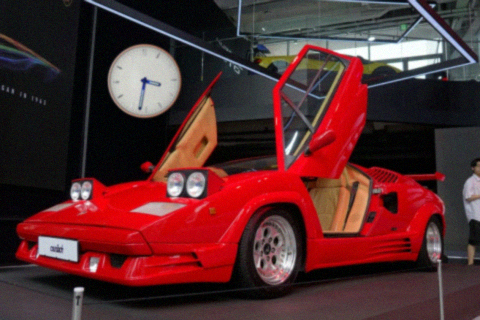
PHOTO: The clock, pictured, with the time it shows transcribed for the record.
3:32
